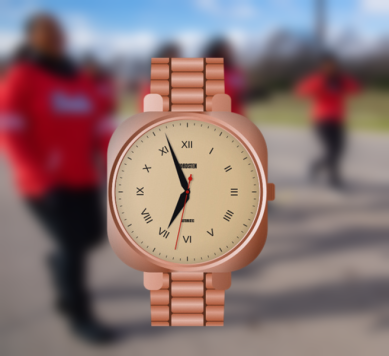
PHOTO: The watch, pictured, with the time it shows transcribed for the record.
6:56:32
